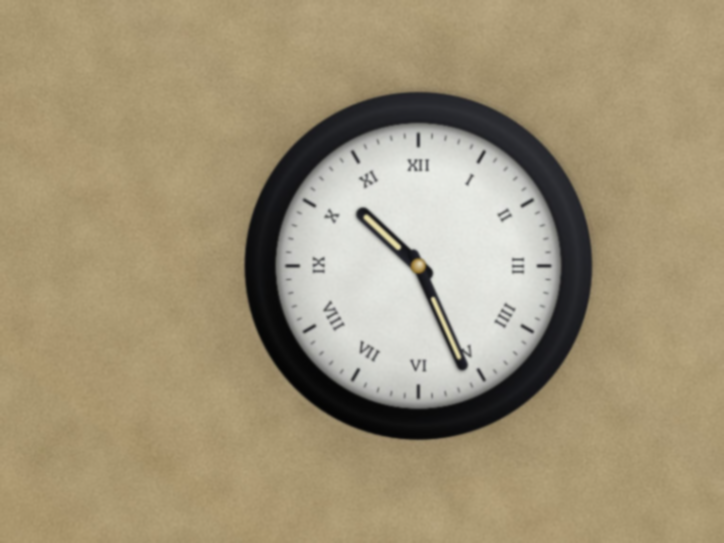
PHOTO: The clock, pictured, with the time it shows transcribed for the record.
10:26
